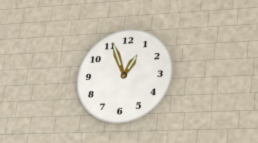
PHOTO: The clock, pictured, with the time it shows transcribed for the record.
12:56
